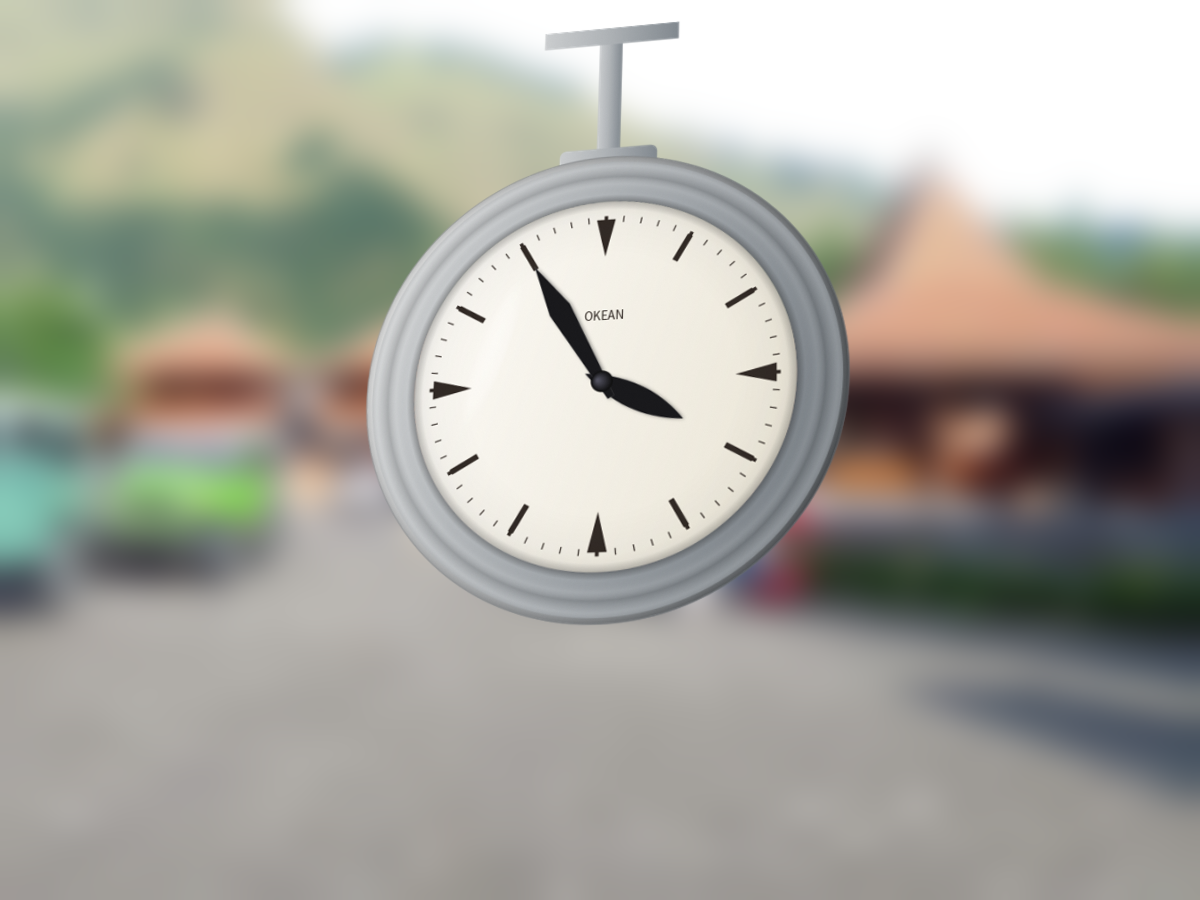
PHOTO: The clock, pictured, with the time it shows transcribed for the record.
3:55
